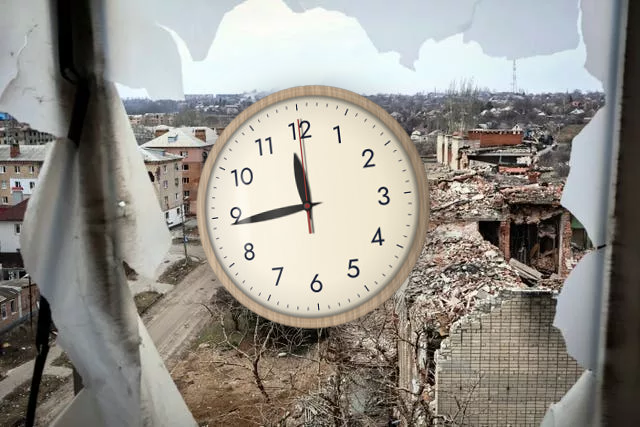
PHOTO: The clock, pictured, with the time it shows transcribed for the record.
11:44:00
